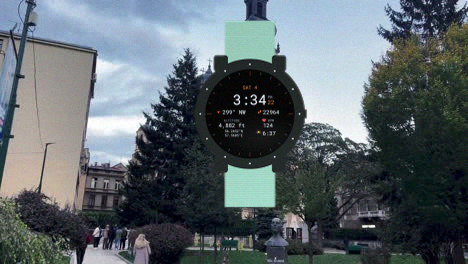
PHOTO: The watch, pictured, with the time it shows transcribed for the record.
3:34
